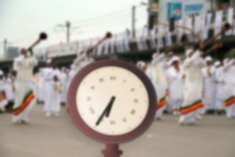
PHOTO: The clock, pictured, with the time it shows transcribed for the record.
6:35
